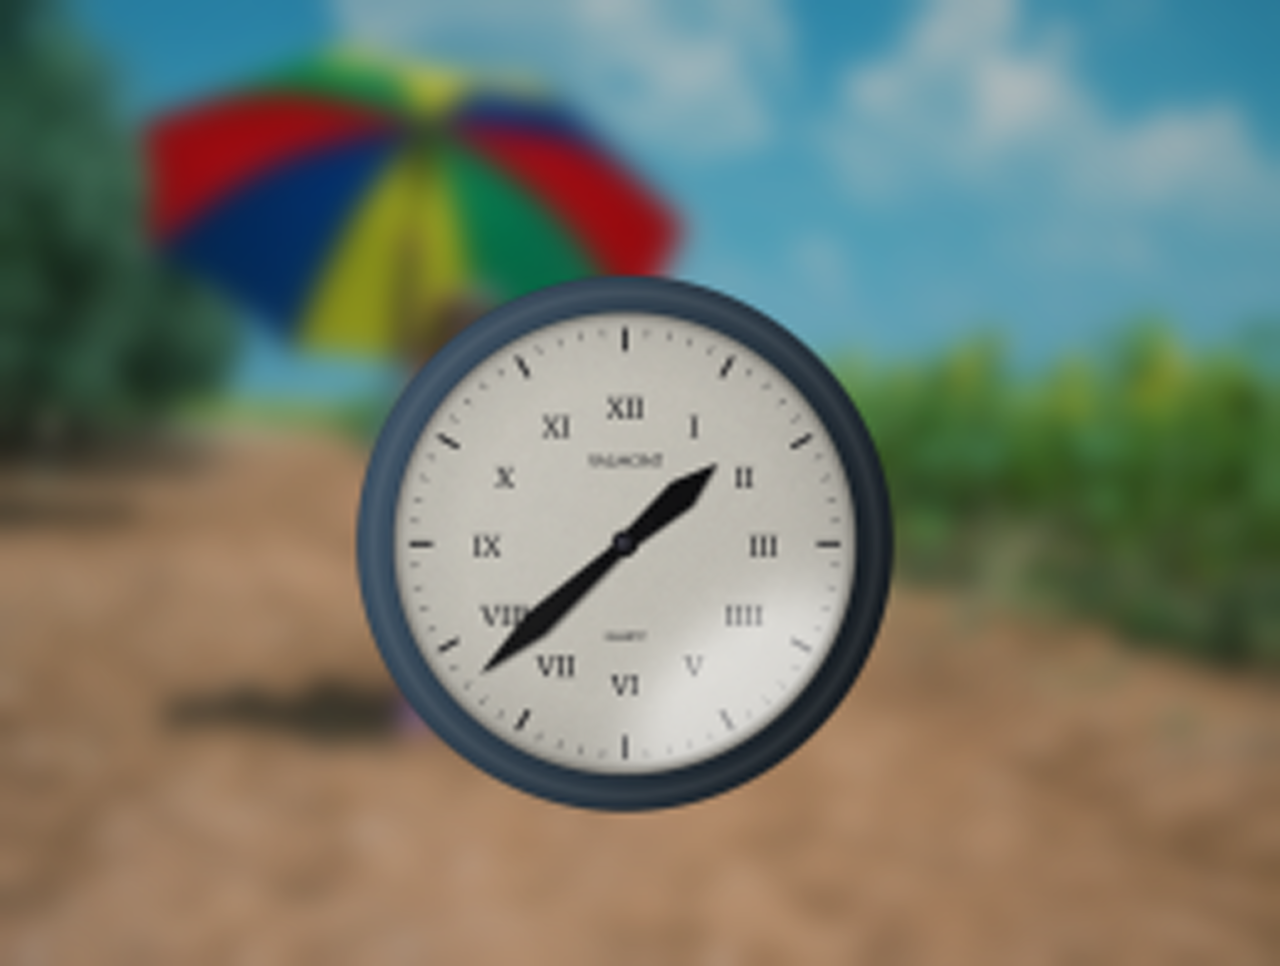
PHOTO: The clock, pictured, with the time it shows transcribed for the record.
1:38
